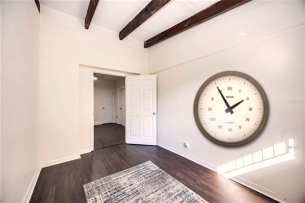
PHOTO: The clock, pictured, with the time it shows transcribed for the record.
1:55
